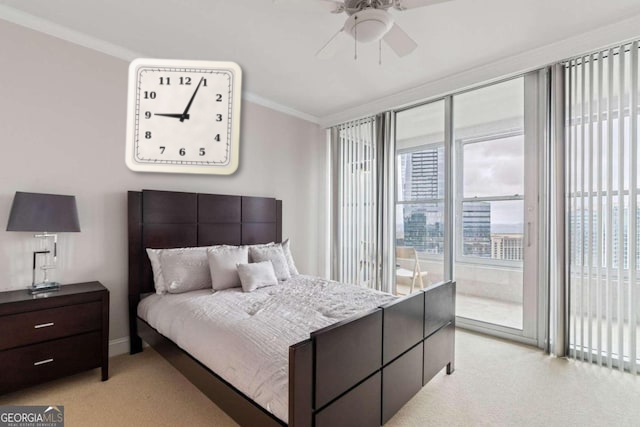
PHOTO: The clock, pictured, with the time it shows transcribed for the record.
9:04
